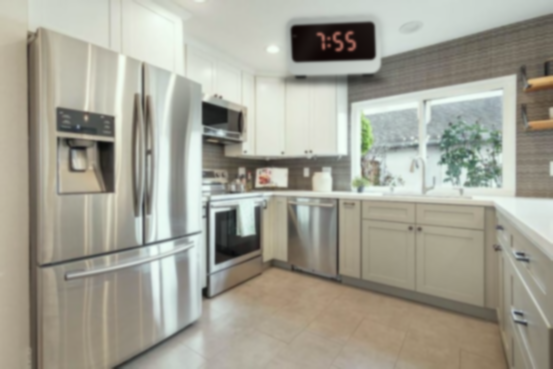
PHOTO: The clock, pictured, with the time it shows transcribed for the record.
7:55
